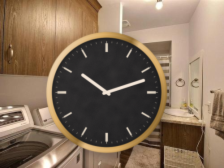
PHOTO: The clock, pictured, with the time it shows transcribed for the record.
10:12
